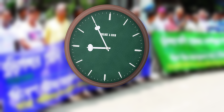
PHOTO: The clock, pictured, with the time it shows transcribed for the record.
8:55
